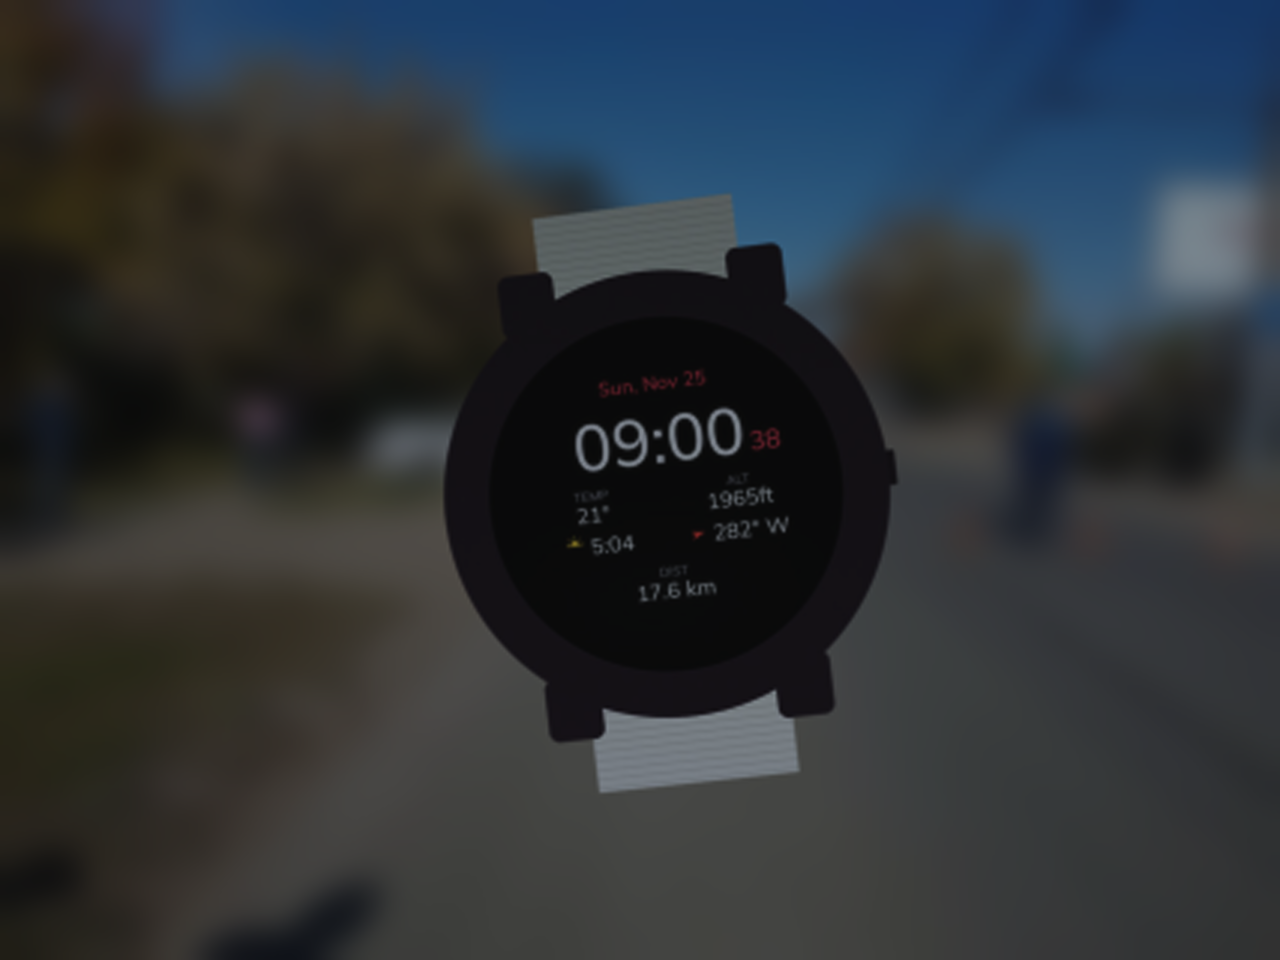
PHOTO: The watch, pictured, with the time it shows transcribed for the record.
9:00:38
